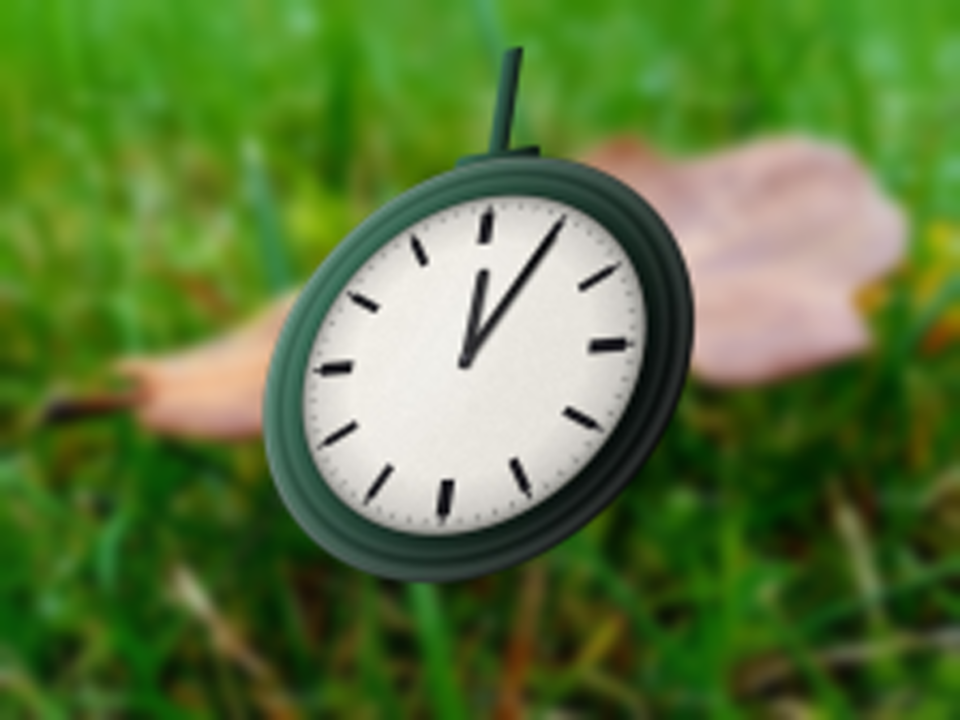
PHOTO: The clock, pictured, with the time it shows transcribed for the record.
12:05
